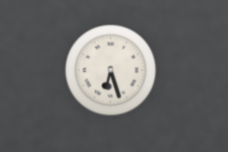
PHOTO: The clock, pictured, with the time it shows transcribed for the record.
6:27
